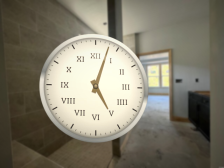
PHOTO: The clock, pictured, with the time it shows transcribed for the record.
5:03
